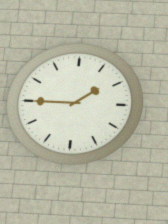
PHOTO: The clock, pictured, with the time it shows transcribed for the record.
1:45
